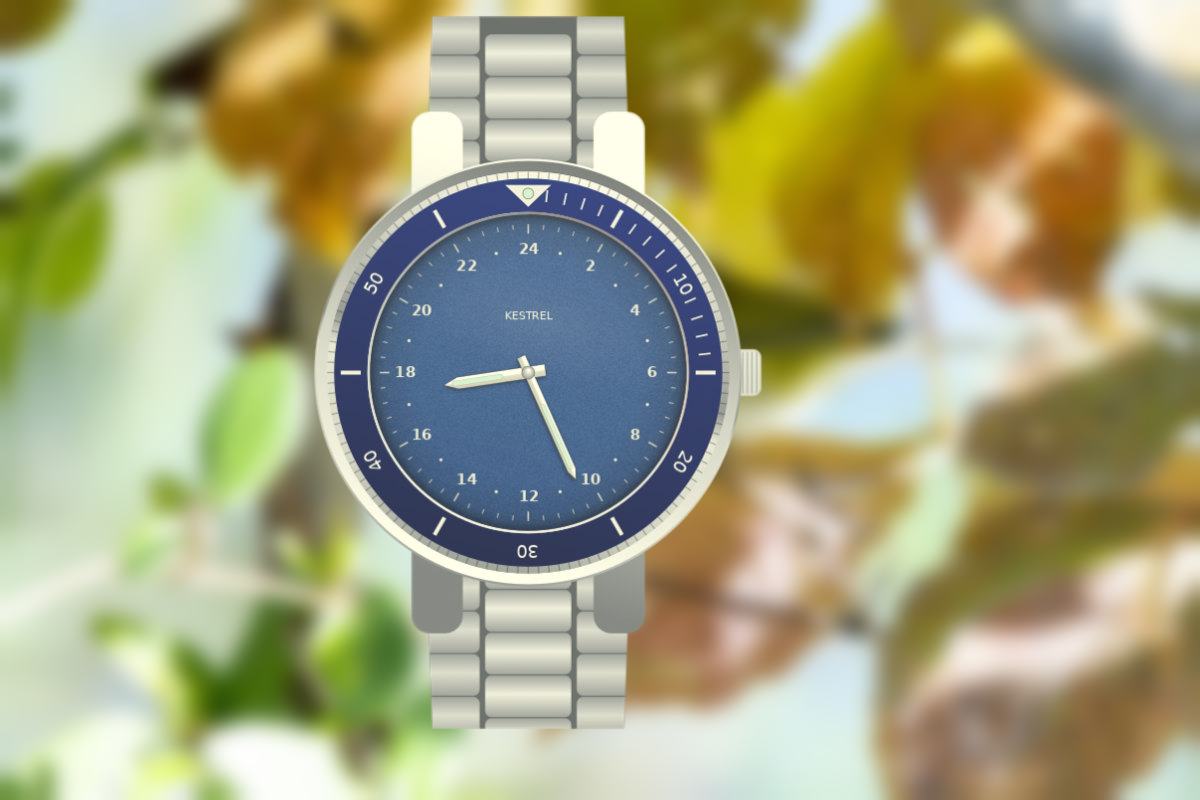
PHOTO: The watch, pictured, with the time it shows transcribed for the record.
17:26
